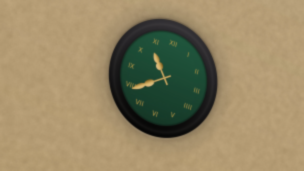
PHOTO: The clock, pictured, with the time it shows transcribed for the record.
10:39
